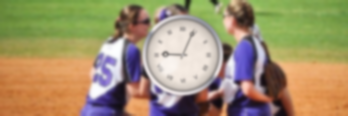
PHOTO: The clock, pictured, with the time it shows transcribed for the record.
9:04
